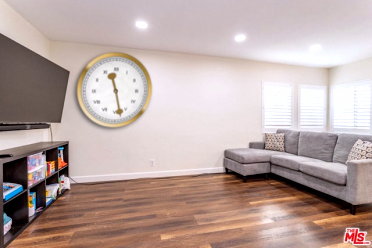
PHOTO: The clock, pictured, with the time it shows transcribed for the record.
11:28
